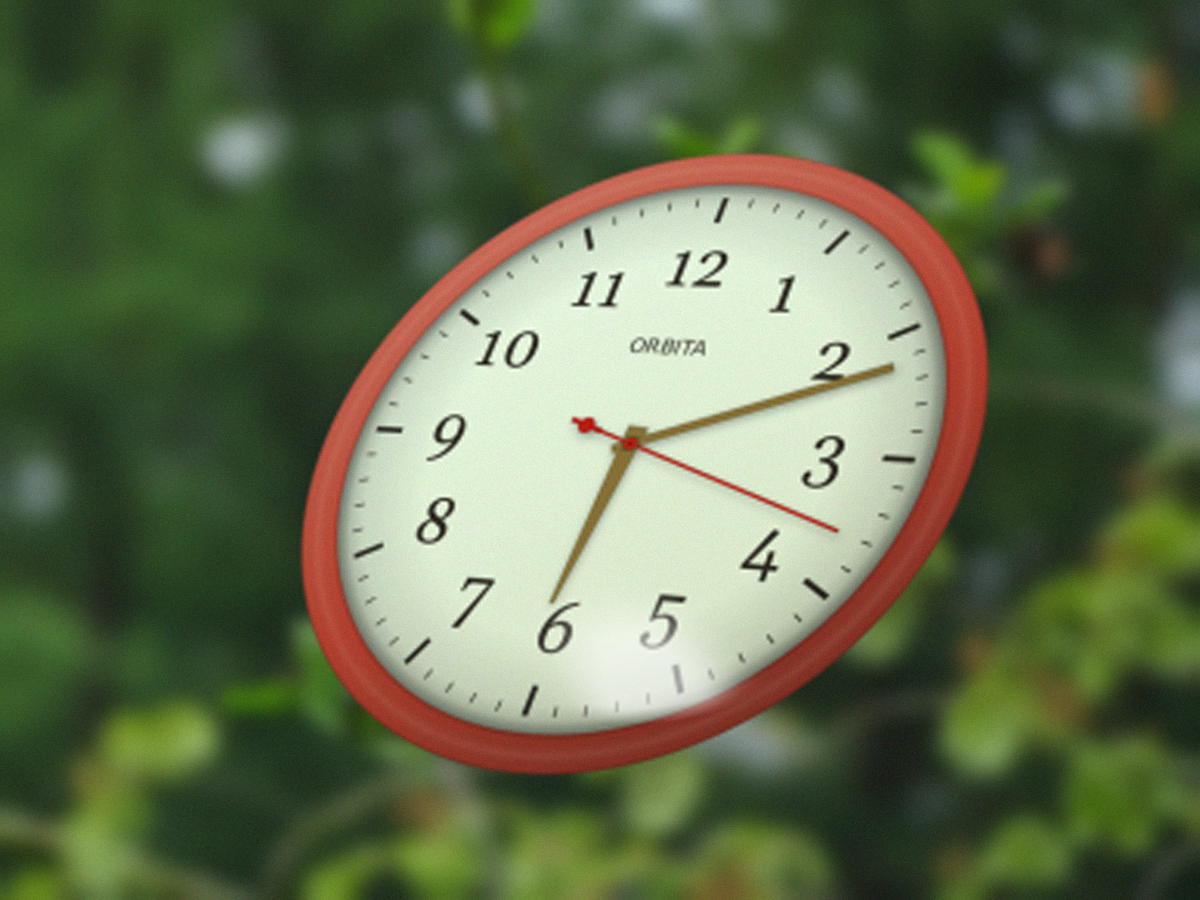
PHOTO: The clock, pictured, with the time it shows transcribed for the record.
6:11:18
